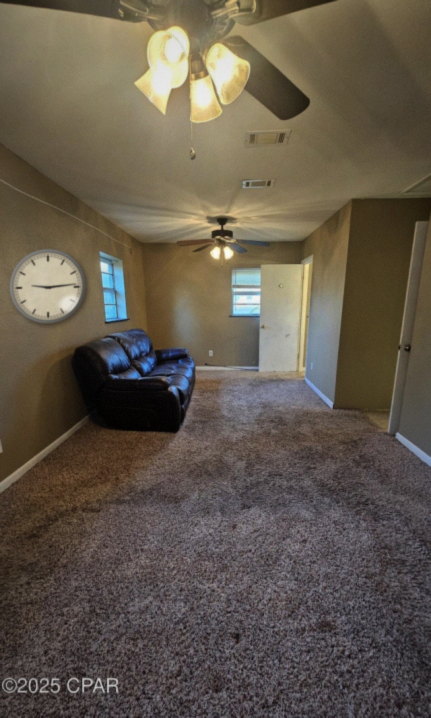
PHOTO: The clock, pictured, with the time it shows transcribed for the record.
9:14
